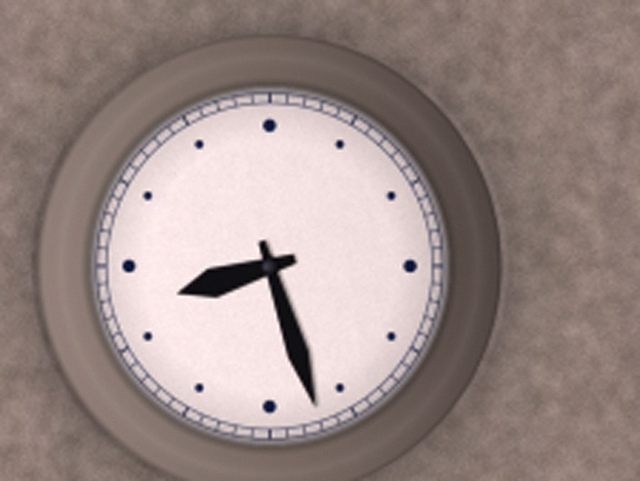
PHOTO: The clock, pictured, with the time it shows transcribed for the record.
8:27
